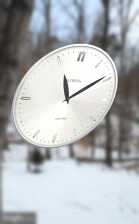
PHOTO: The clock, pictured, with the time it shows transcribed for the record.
11:09
